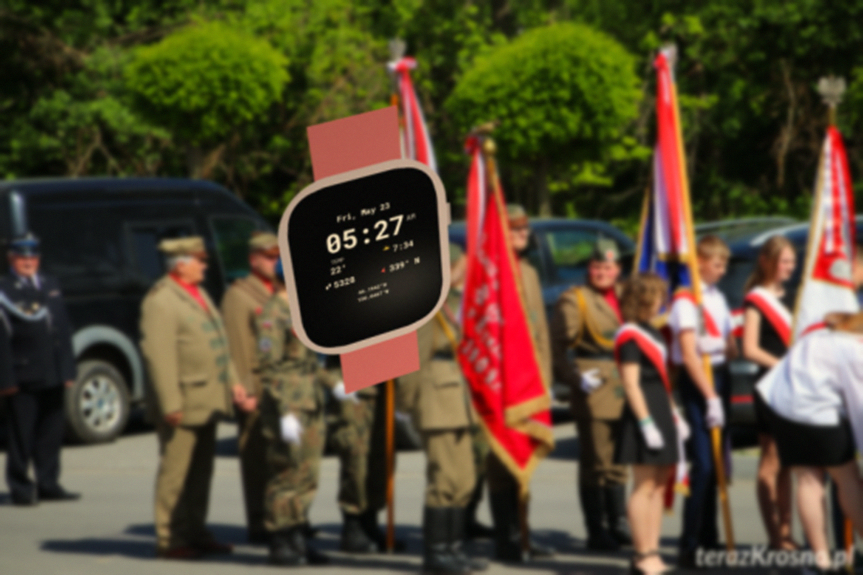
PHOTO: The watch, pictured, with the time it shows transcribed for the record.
5:27
